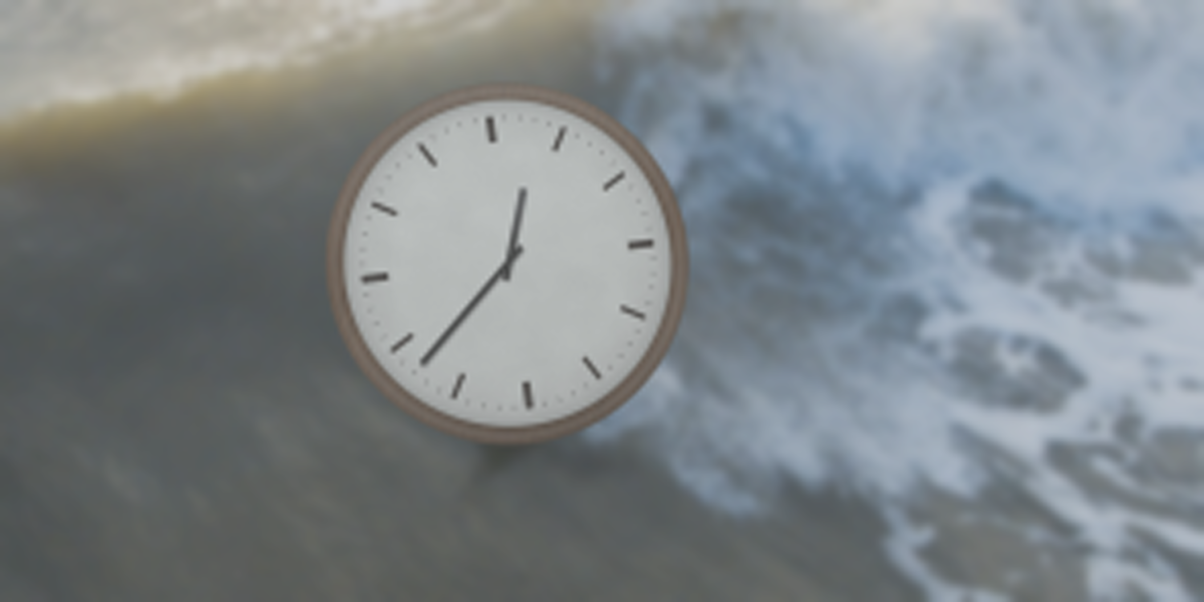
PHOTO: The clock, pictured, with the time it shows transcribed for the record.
12:38
